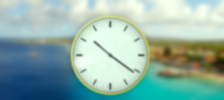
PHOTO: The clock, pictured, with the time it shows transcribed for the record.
10:21
